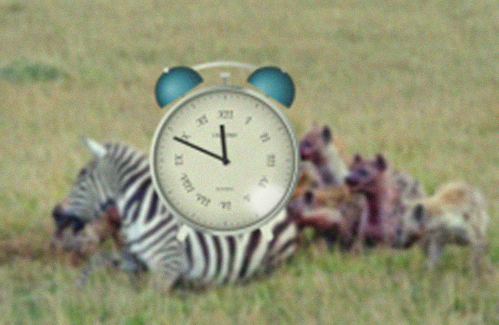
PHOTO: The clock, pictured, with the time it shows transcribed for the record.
11:49
